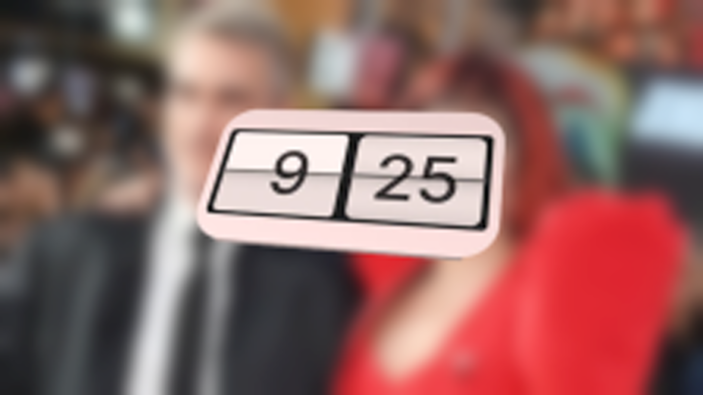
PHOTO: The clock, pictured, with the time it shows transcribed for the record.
9:25
